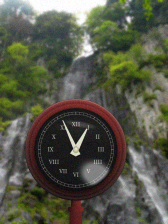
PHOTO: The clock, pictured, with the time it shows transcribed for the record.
12:56
